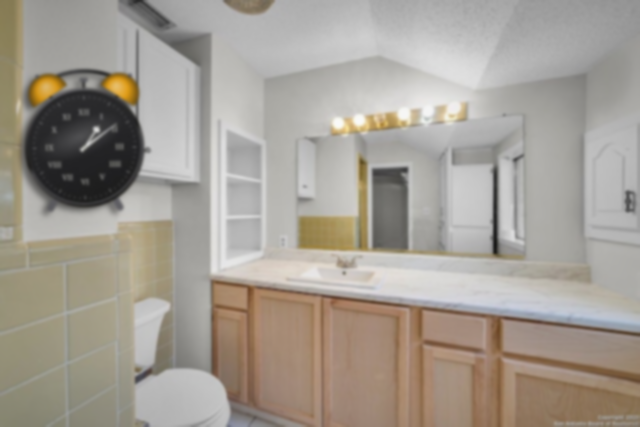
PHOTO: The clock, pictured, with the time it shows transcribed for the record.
1:09
